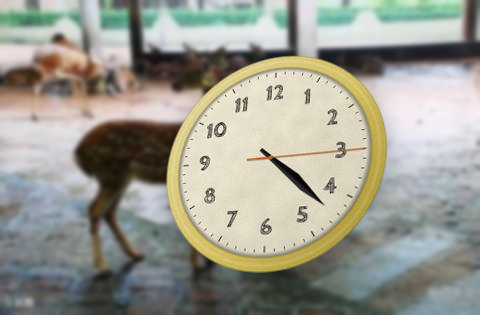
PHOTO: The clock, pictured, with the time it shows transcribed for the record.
4:22:15
